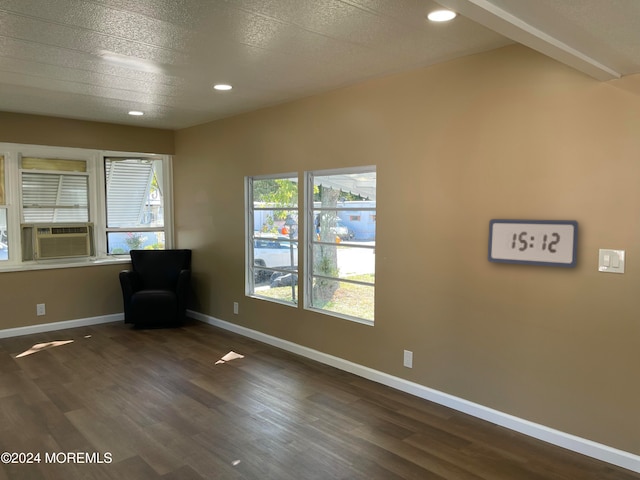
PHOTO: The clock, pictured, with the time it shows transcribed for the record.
15:12
